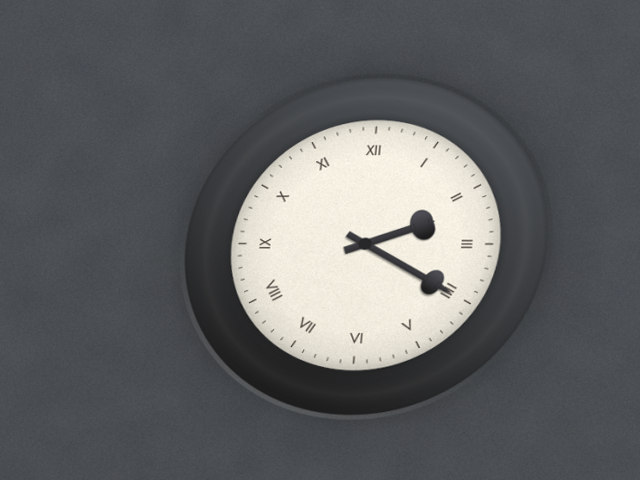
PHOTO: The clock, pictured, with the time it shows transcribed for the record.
2:20
